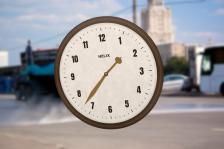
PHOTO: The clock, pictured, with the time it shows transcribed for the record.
1:37
